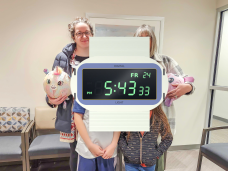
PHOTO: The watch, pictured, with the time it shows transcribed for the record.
5:43:33
